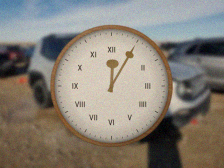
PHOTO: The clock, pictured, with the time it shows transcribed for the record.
12:05
